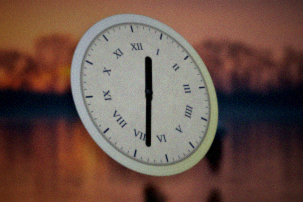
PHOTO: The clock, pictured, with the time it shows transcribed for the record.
12:33
